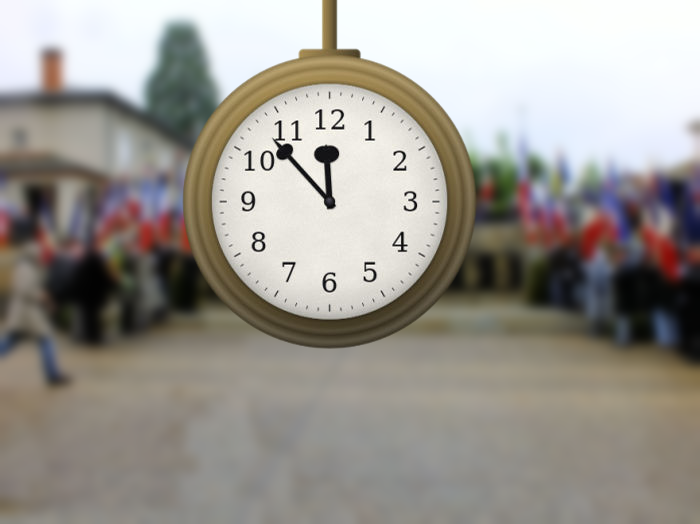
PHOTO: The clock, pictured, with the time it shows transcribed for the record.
11:53
